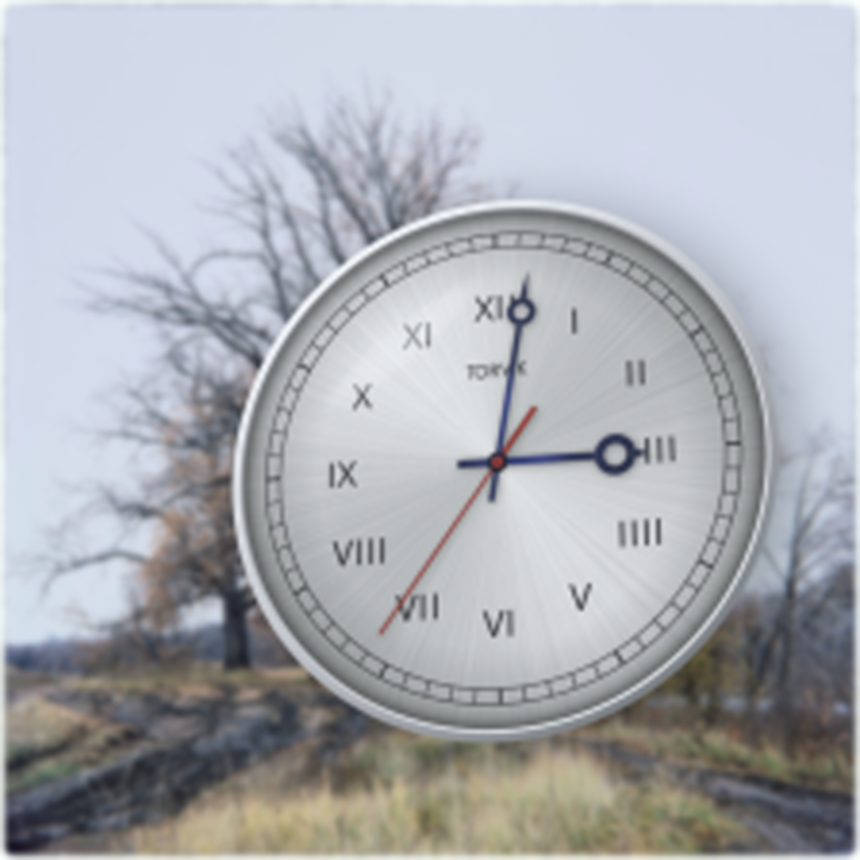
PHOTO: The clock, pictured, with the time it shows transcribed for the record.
3:01:36
